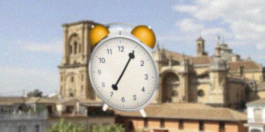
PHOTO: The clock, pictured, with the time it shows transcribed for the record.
7:05
